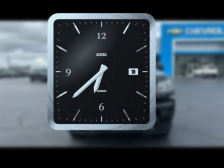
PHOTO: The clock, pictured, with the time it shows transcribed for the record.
6:38
